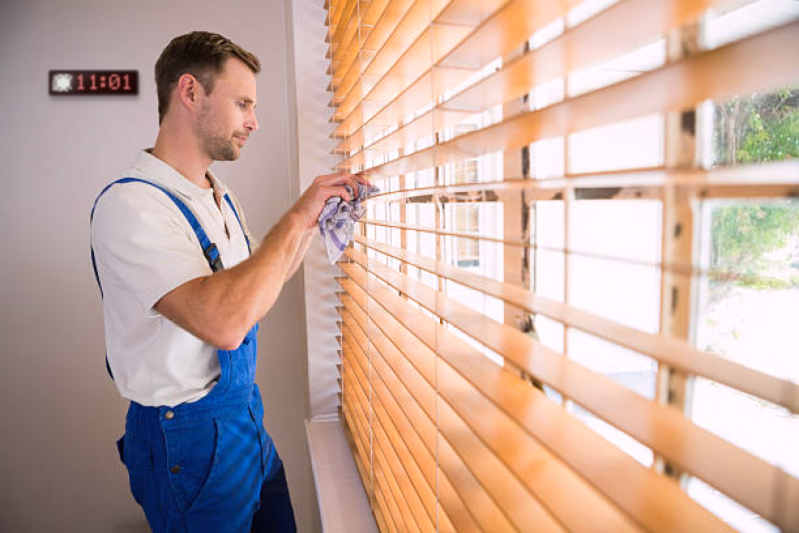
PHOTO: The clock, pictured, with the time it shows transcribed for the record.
11:01
